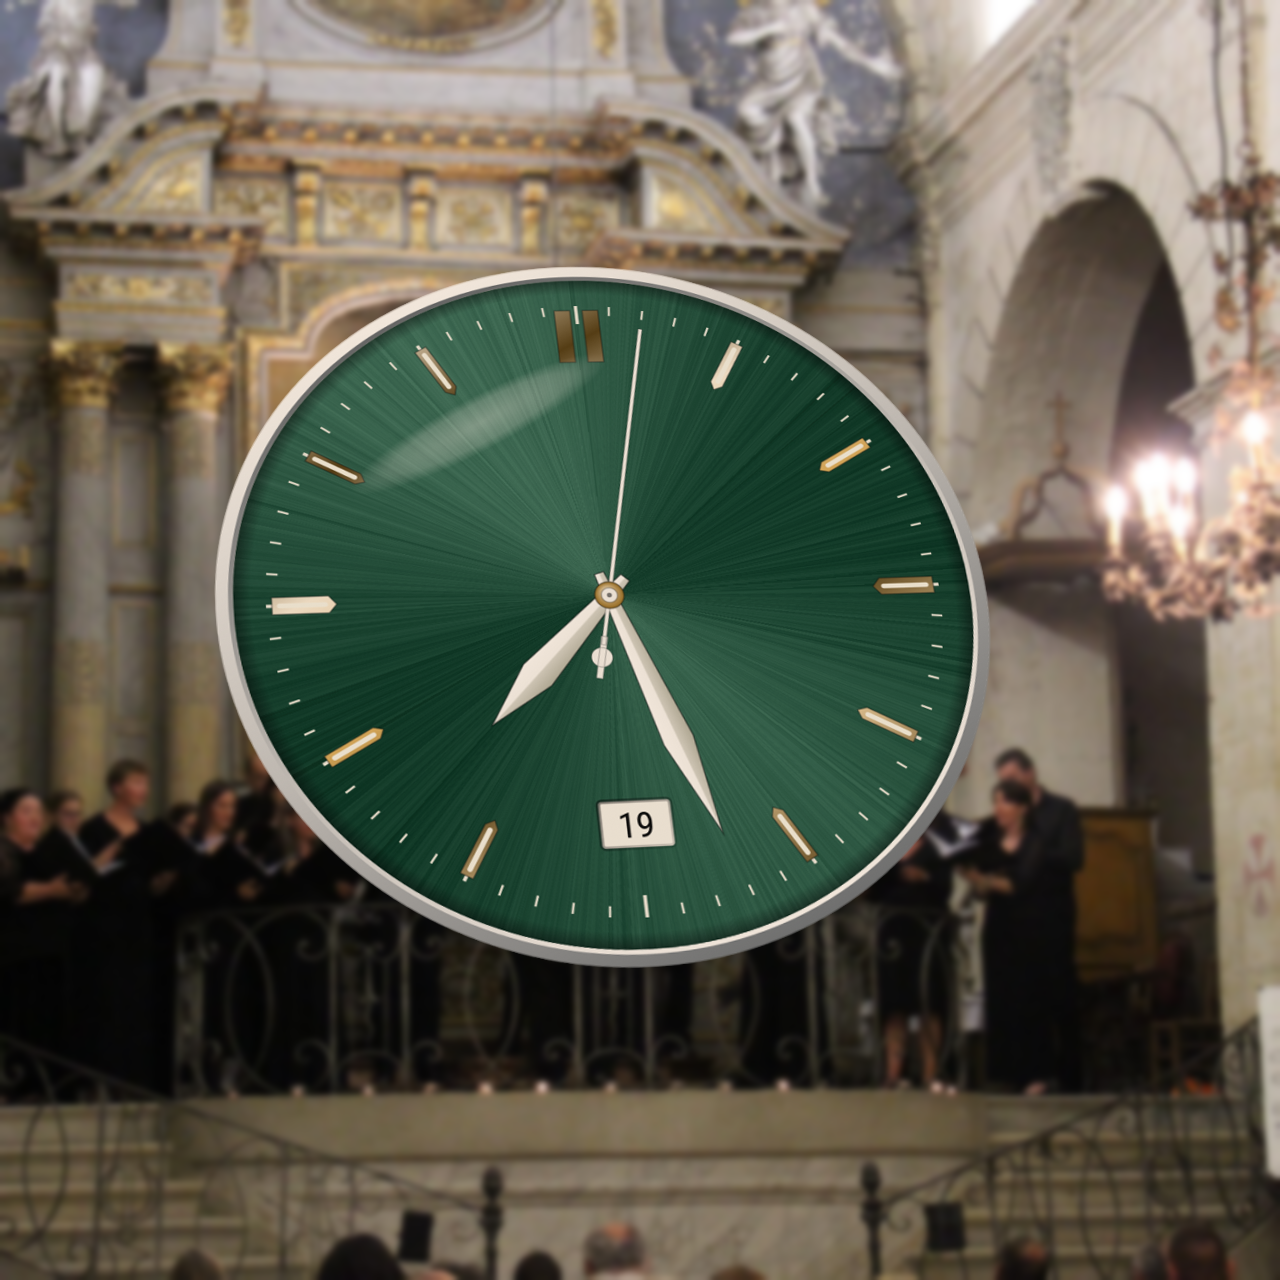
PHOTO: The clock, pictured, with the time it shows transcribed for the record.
7:27:02
